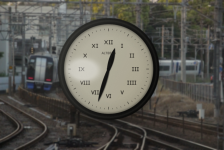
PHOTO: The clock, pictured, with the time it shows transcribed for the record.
12:33
